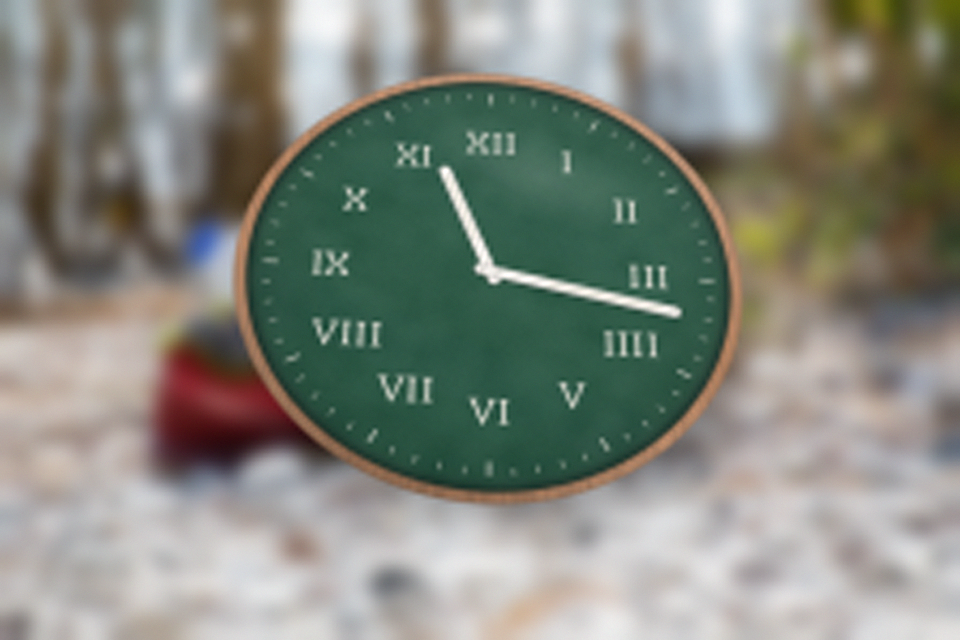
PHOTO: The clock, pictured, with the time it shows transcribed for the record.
11:17
